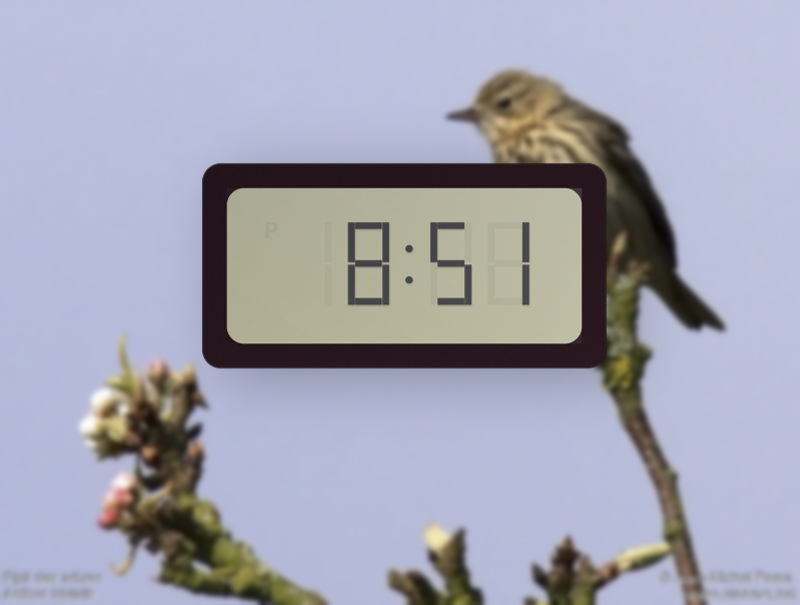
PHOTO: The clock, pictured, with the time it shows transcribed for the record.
8:51
